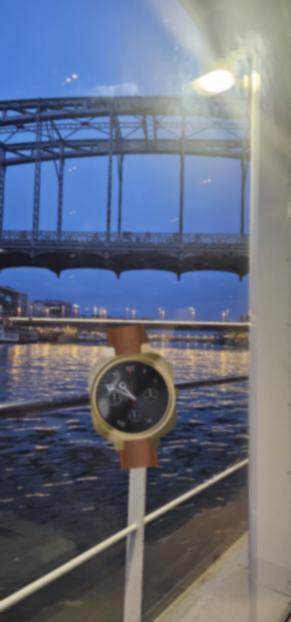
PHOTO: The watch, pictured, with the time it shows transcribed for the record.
10:50
